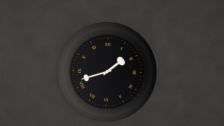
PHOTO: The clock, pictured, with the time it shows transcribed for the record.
1:42
